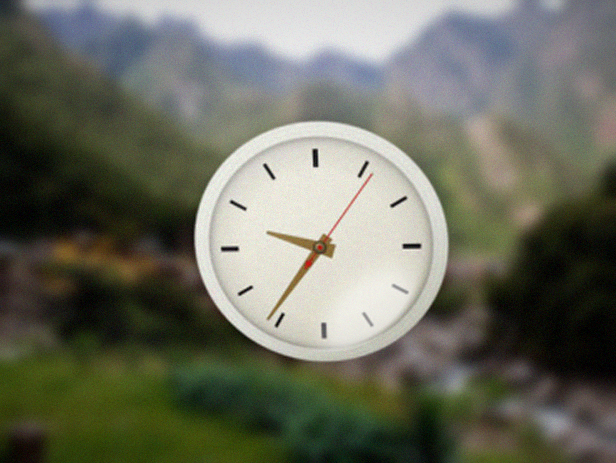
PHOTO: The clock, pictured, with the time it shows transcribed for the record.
9:36:06
